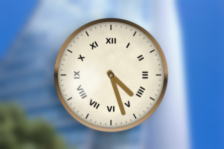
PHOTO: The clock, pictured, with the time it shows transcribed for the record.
4:27
